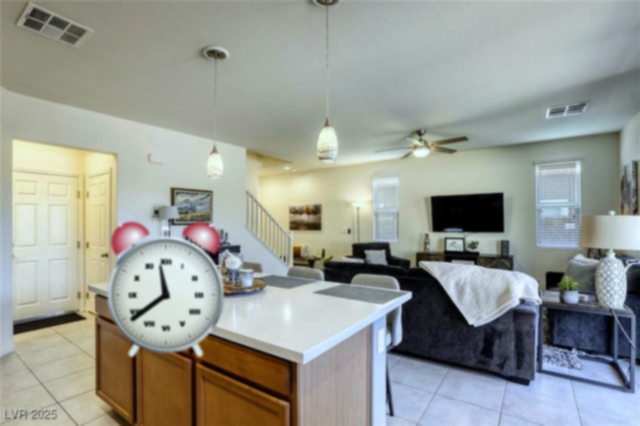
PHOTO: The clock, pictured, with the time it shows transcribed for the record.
11:39
